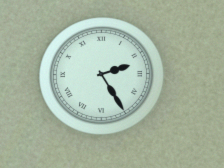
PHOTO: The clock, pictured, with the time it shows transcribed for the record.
2:25
